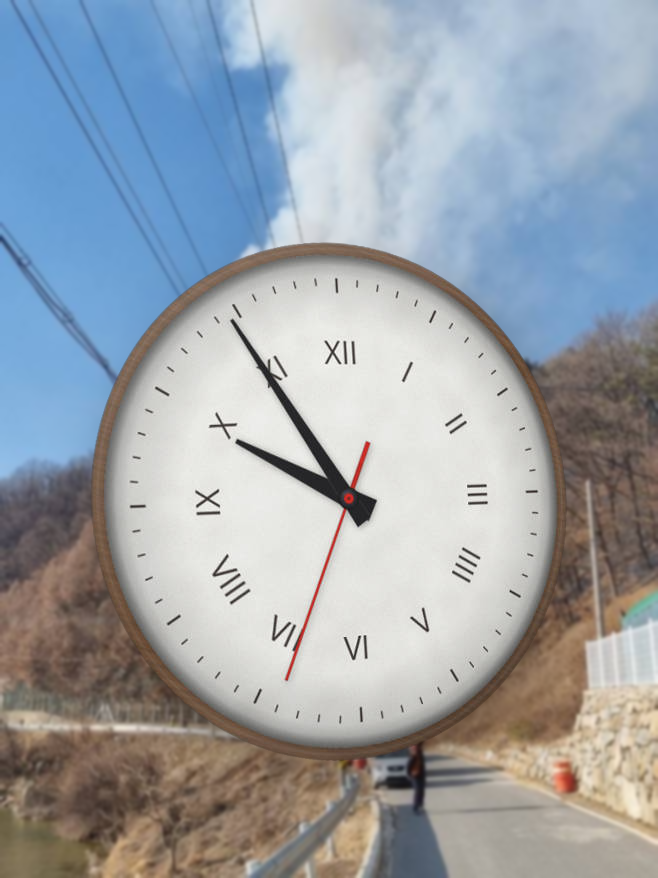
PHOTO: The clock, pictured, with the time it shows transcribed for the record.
9:54:34
